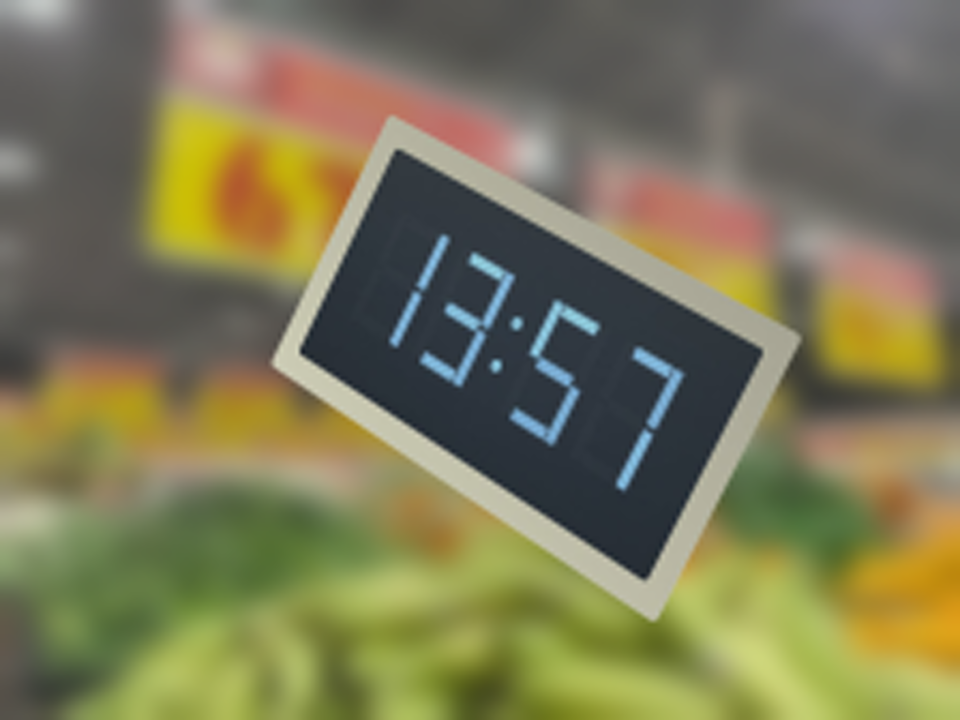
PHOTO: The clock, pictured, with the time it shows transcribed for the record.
13:57
